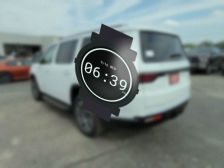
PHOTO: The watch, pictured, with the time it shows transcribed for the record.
6:39
